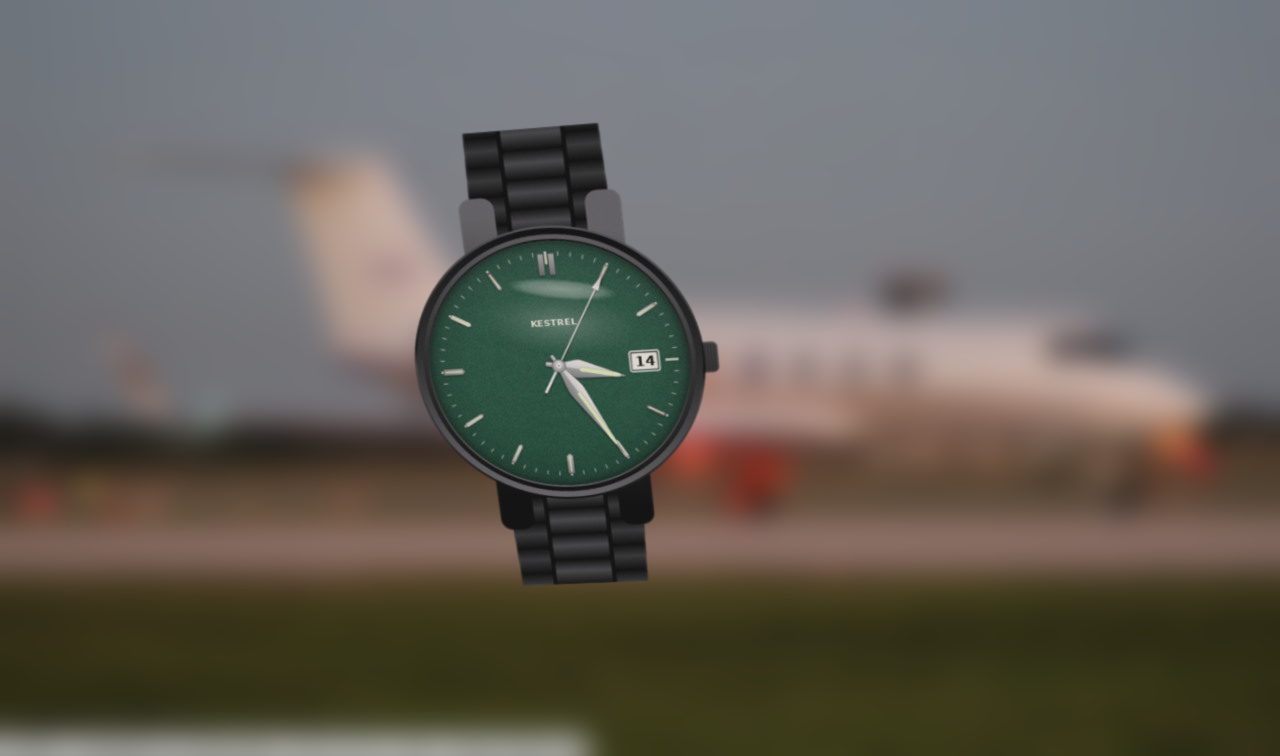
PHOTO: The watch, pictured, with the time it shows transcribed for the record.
3:25:05
